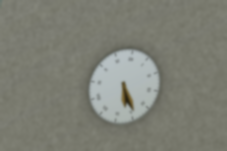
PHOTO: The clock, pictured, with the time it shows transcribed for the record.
5:24
